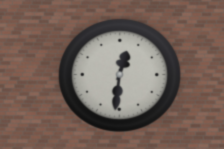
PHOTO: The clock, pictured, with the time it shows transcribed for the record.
12:31
